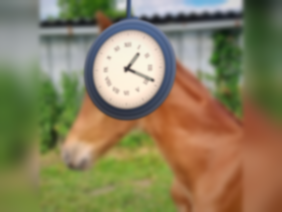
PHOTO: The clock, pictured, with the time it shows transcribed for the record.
1:19
